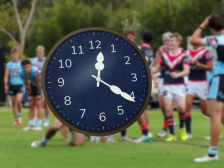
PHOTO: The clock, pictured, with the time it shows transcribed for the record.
12:21
